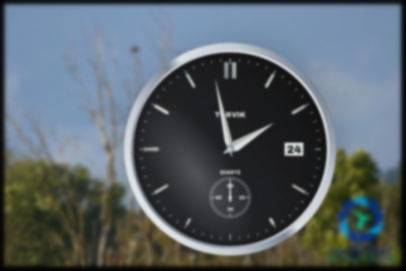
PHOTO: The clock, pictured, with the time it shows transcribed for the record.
1:58
